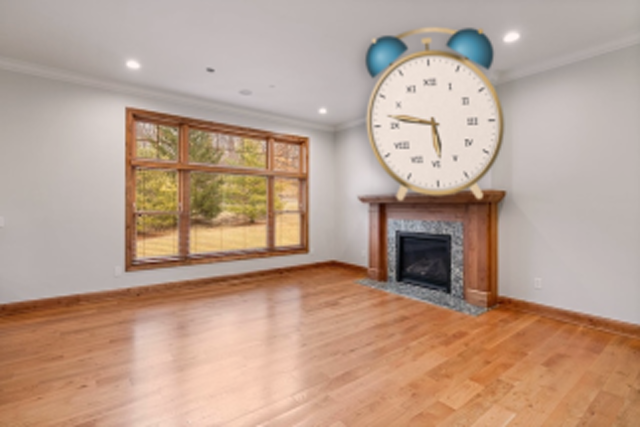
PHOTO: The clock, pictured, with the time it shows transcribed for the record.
5:47
